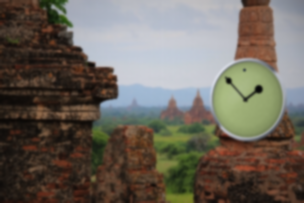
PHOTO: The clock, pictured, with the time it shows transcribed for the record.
1:53
